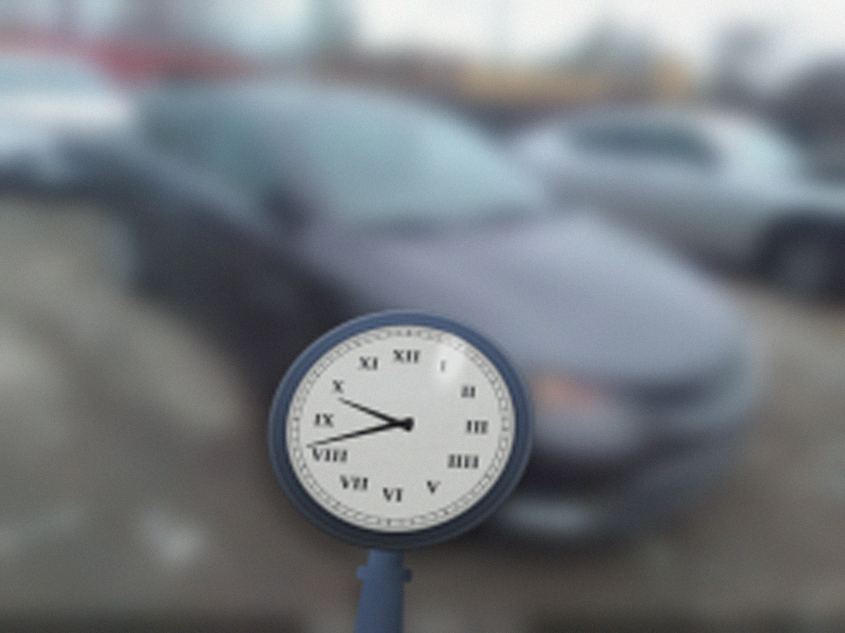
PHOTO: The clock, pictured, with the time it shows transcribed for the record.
9:42
